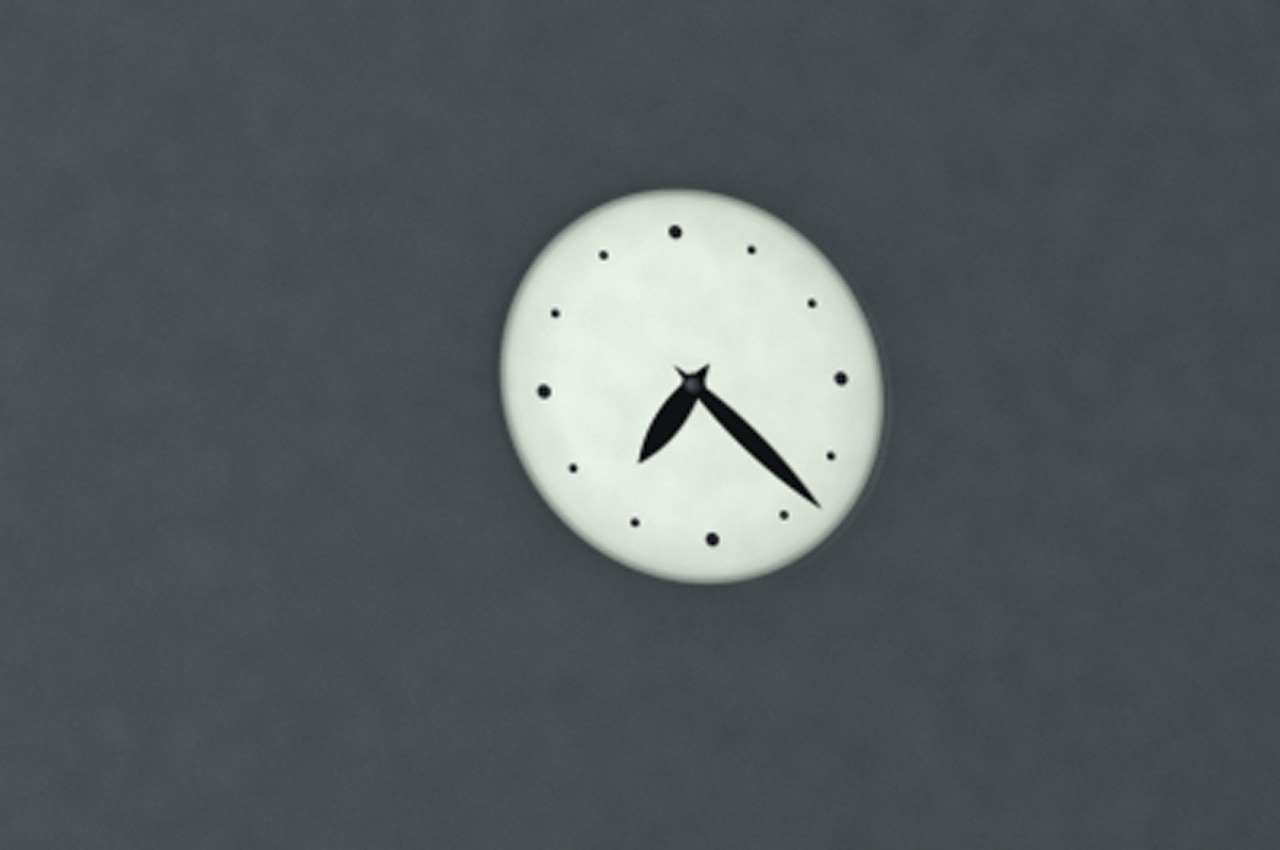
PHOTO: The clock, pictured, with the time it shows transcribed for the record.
7:23
